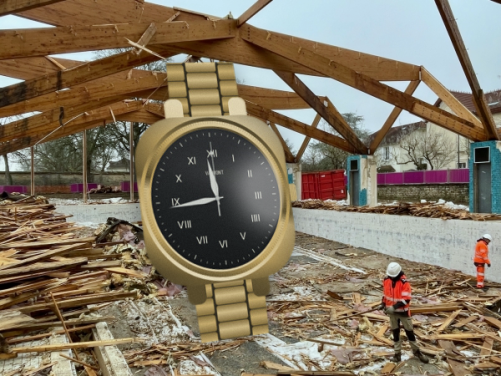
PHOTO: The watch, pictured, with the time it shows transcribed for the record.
11:44:00
